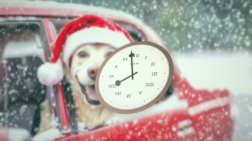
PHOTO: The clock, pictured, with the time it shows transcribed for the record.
7:58
